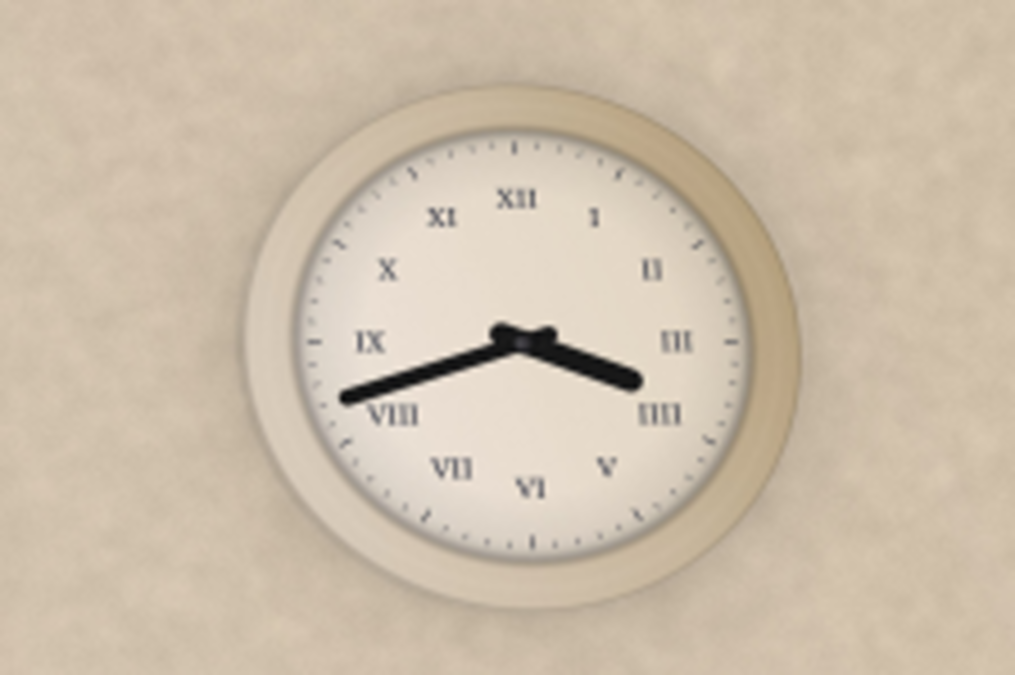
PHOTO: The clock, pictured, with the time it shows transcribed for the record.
3:42
